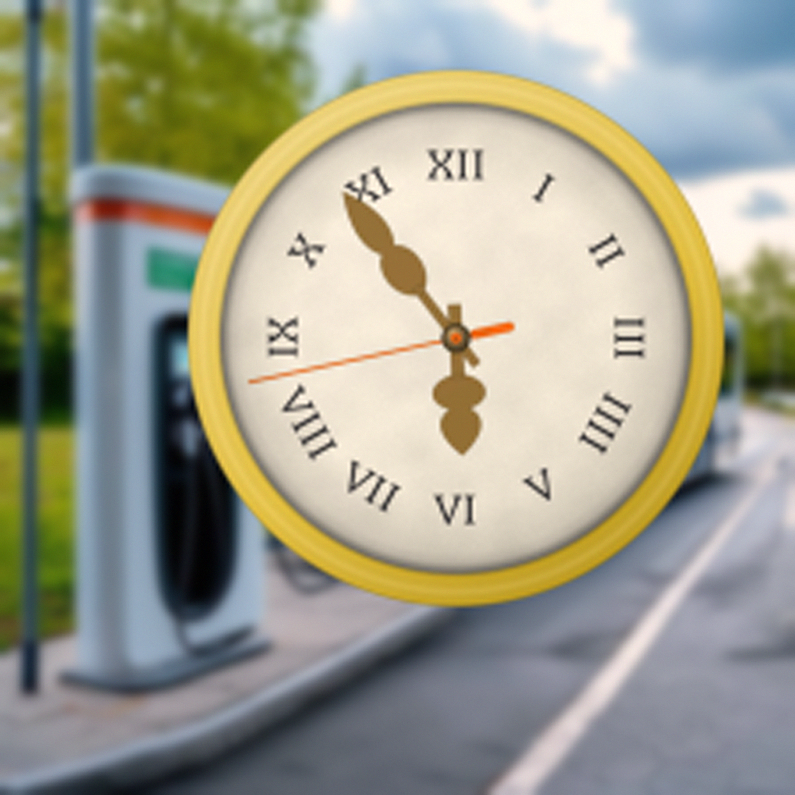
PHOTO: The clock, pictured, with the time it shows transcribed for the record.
5:53:43
